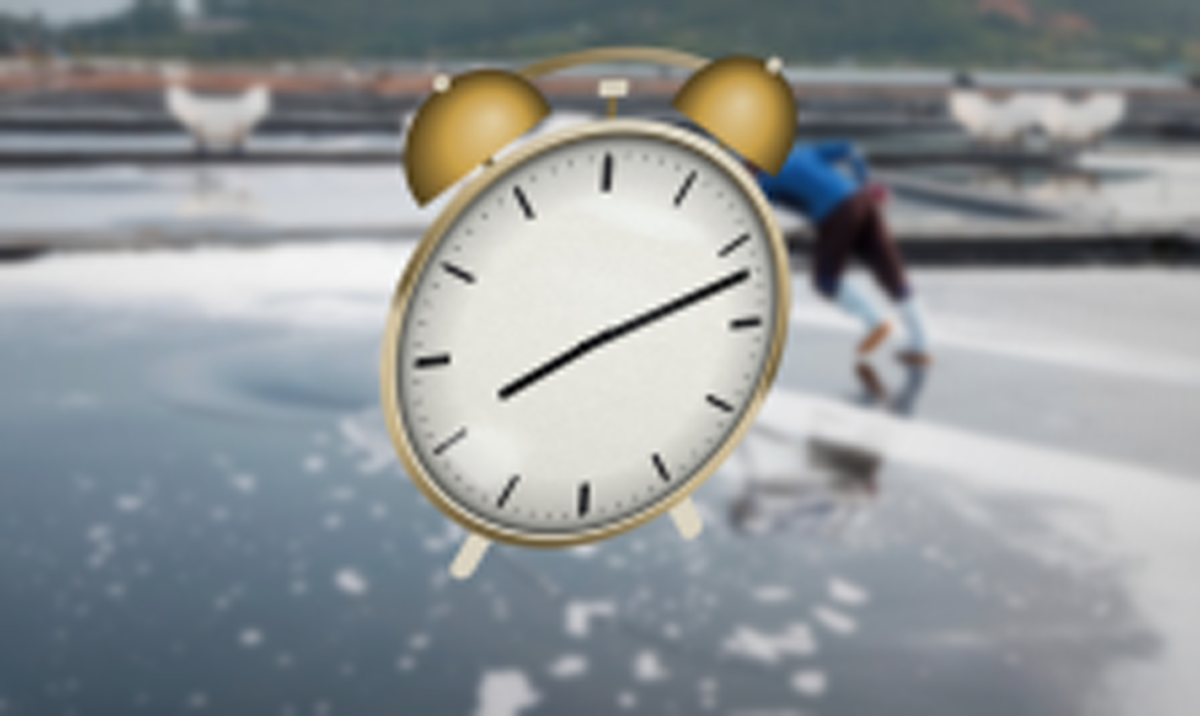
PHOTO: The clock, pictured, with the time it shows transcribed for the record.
8:12
